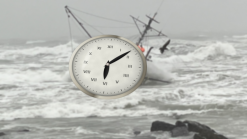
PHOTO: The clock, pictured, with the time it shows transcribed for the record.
6:08
